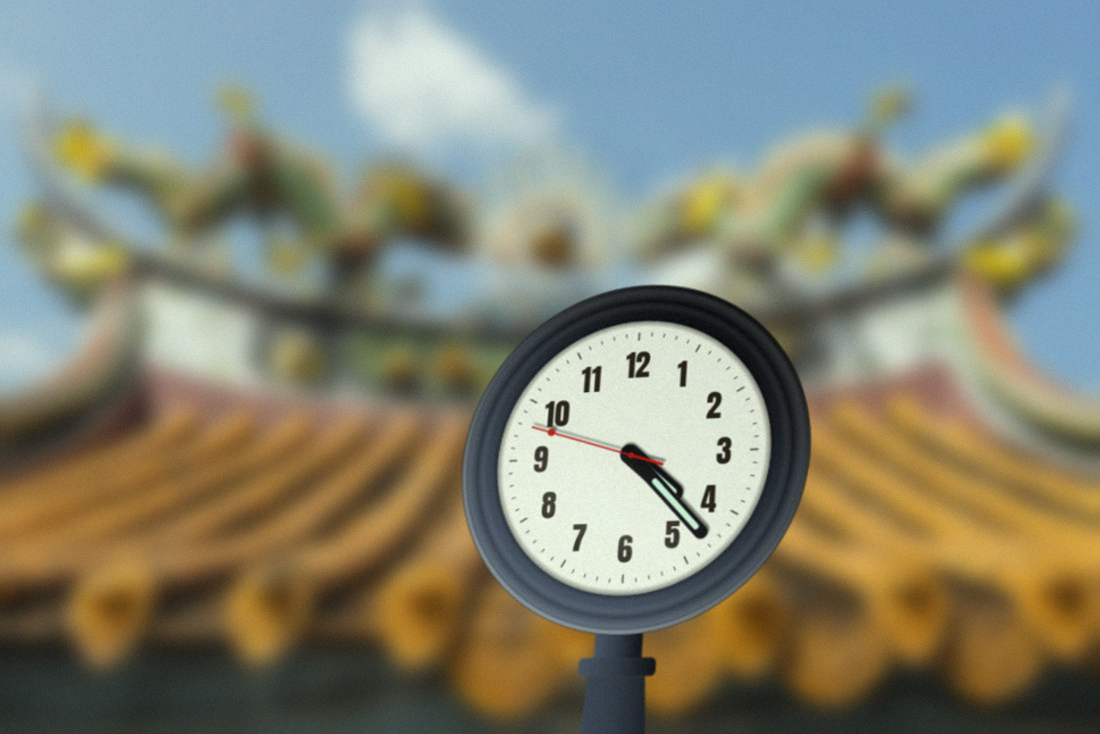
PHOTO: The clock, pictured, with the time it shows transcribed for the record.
4:22:48
